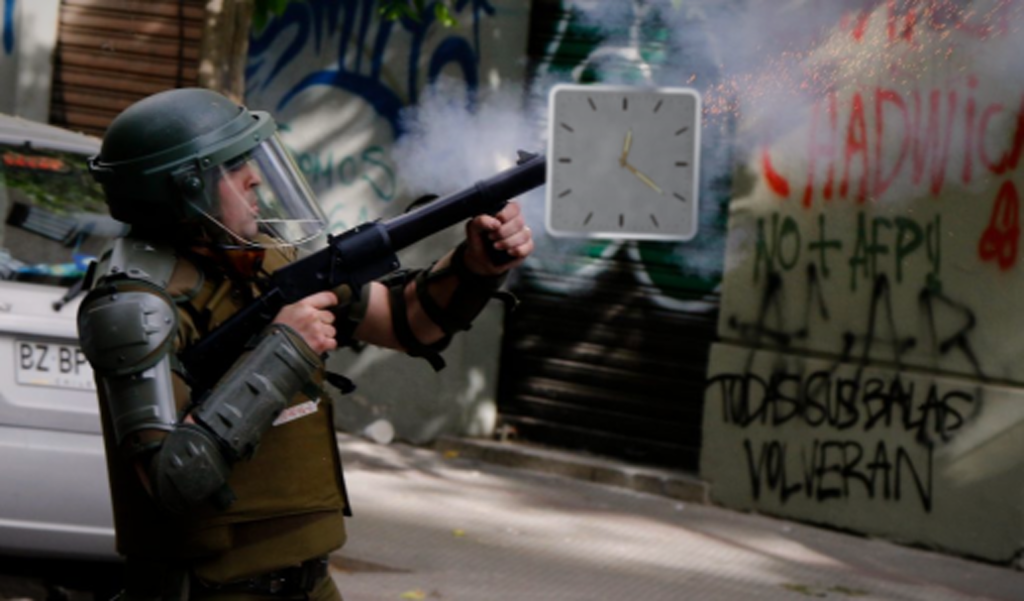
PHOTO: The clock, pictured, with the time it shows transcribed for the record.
12:21
